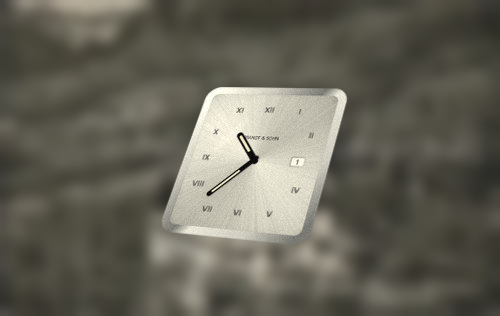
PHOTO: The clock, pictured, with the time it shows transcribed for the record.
10:37
